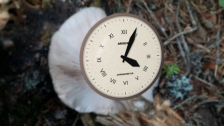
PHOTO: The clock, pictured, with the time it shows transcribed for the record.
4:04
